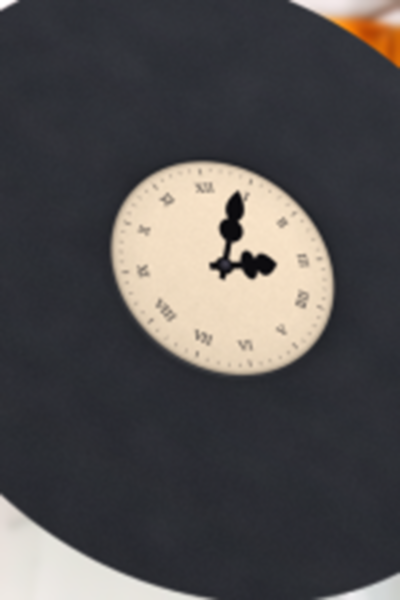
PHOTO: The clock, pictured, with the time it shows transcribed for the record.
3:04
